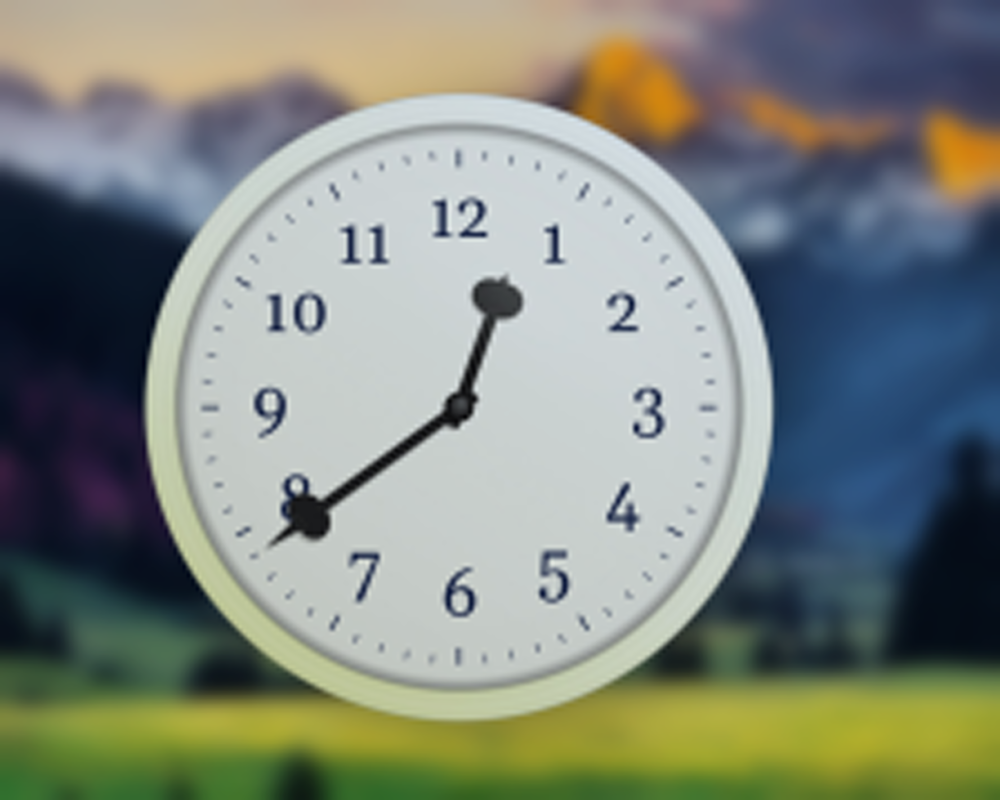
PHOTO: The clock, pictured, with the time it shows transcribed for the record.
12:39
